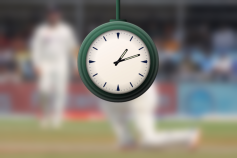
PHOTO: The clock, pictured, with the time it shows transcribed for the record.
1:12
